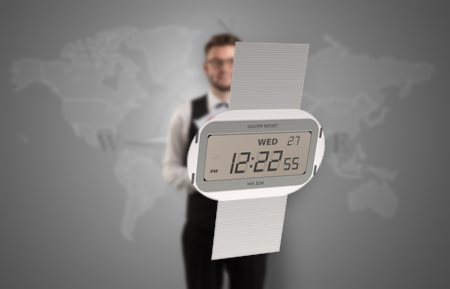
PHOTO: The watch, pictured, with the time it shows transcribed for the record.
12:22:55
